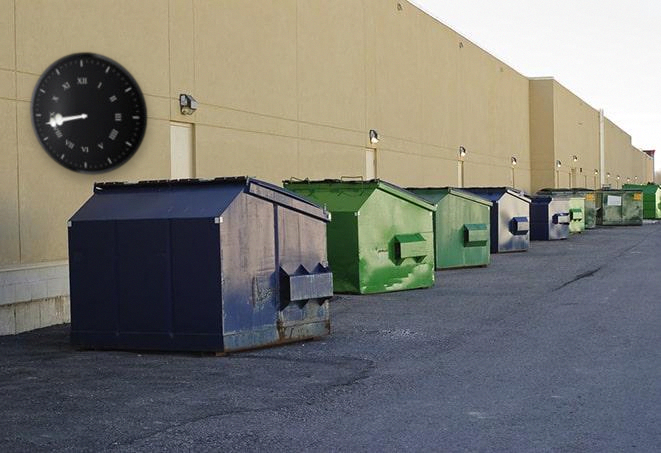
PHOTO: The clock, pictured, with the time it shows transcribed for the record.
8:43
